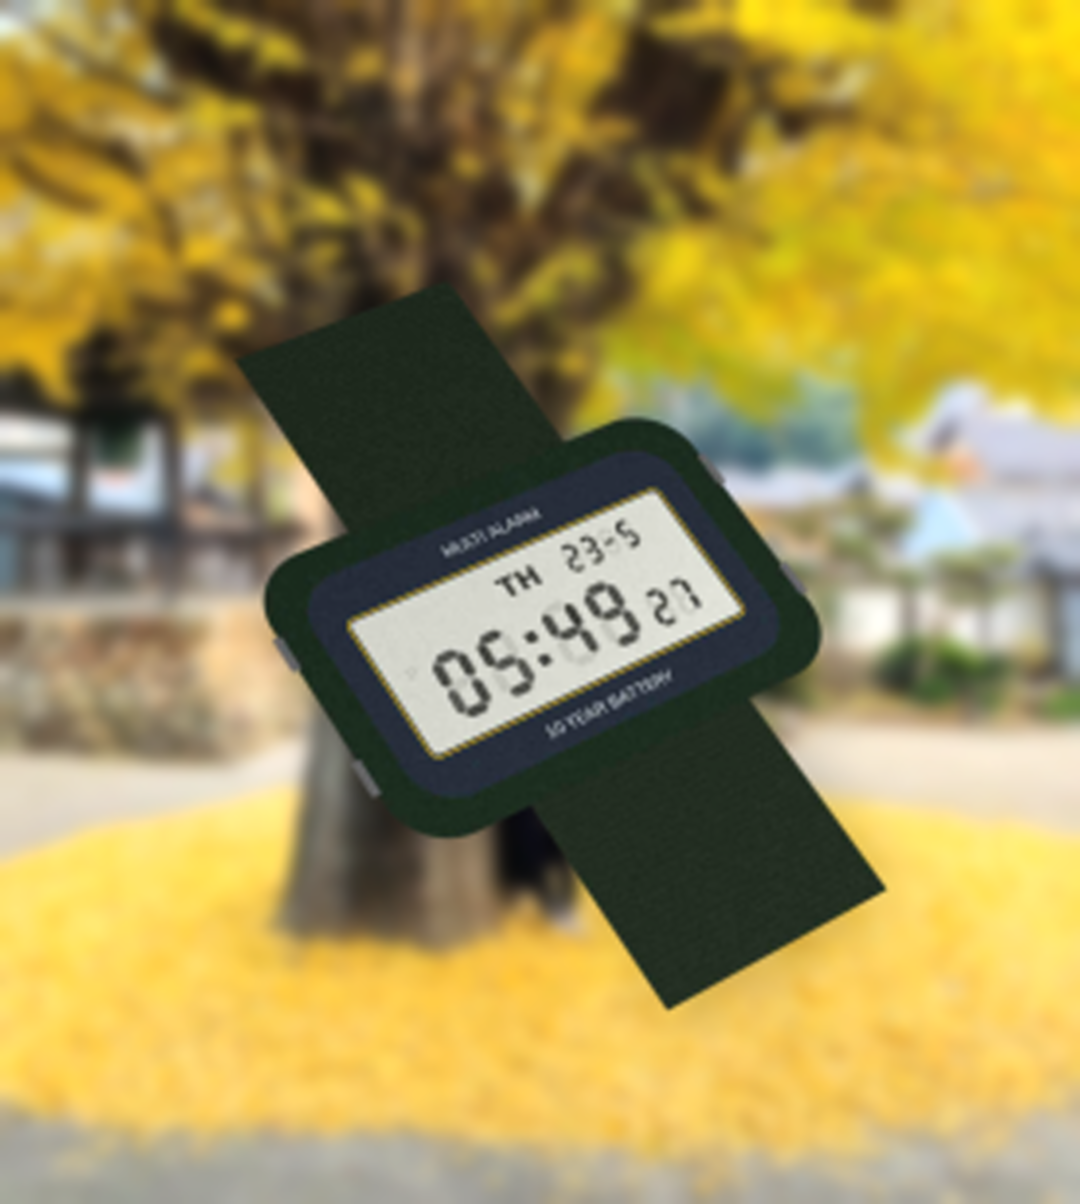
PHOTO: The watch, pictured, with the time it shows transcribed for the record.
5:49:27
